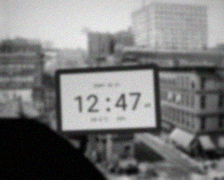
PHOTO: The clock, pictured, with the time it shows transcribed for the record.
12:47
